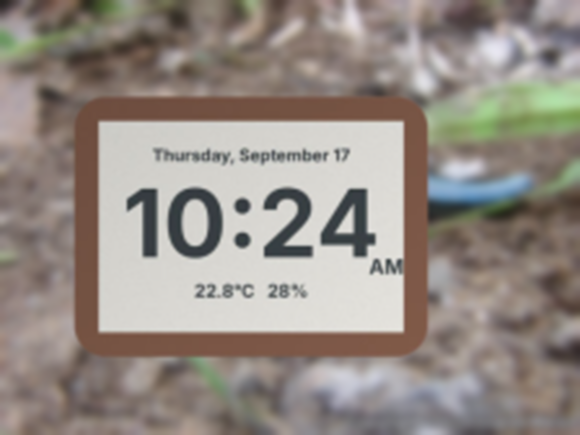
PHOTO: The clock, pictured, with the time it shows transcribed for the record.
10:24
